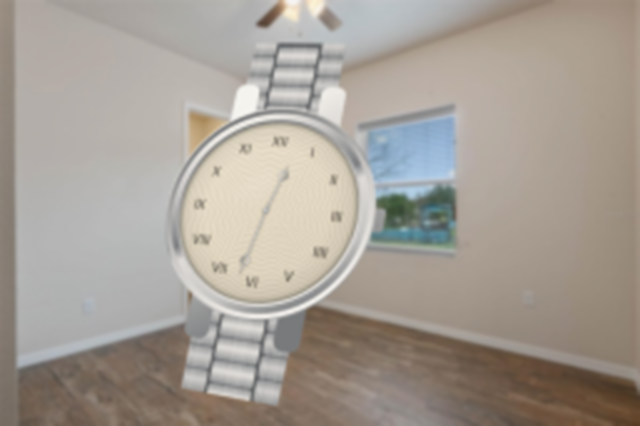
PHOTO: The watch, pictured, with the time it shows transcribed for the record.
12:32
